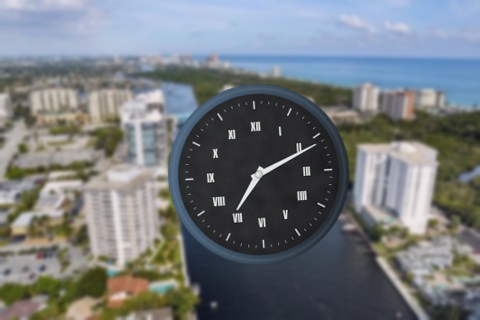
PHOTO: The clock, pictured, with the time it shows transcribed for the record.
7:11
